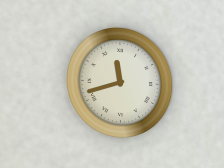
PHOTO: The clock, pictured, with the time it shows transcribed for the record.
11:42
